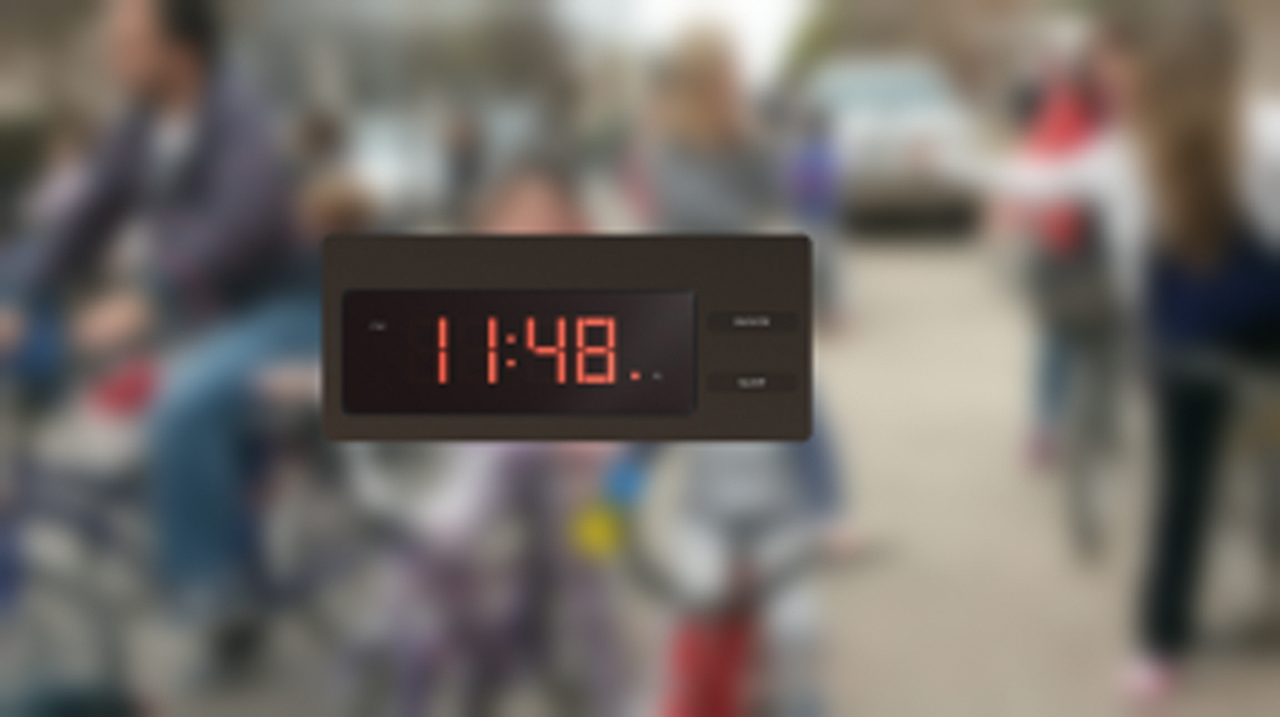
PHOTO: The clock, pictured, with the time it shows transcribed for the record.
11:48
